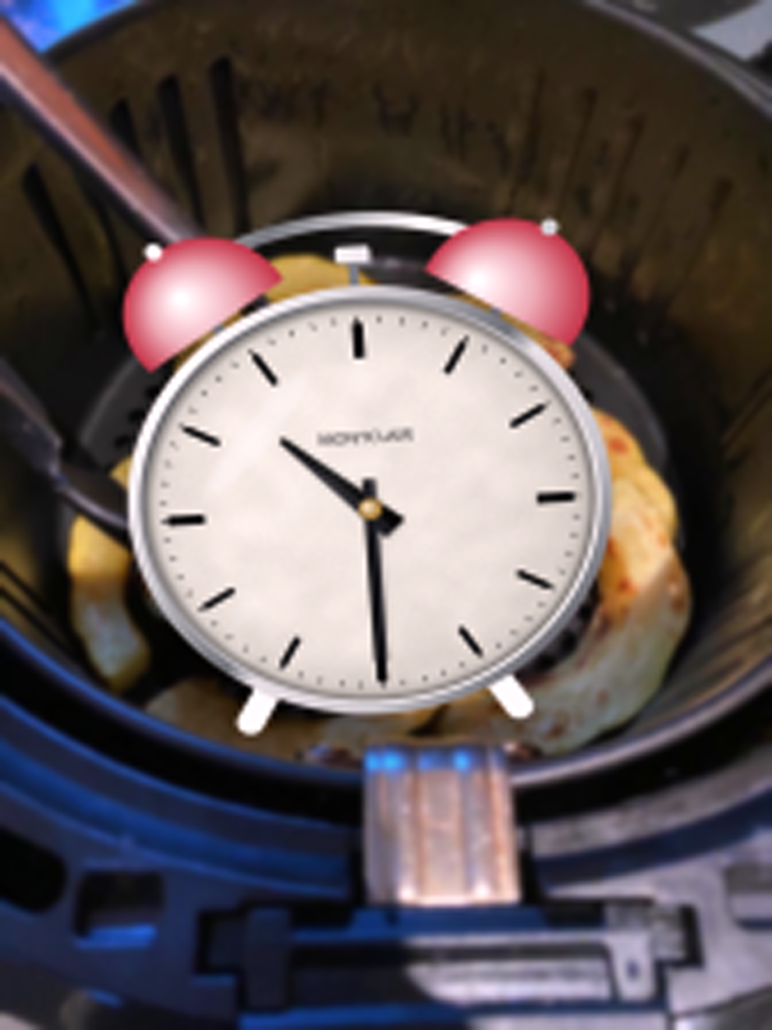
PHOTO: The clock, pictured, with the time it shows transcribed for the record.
10:30
